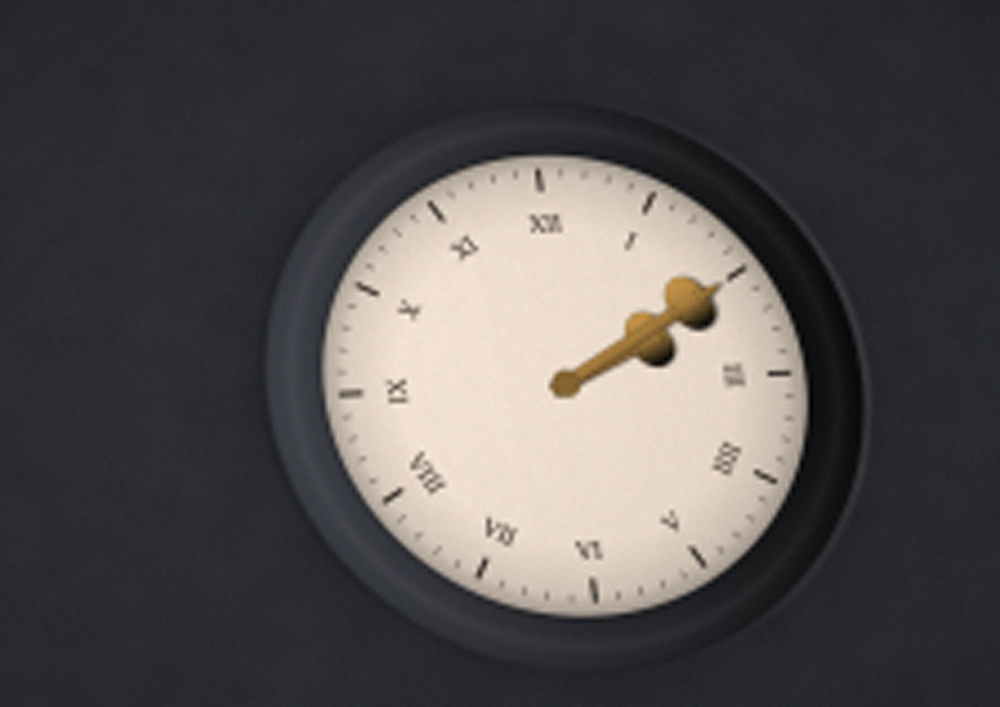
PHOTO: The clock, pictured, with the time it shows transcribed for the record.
2:10
